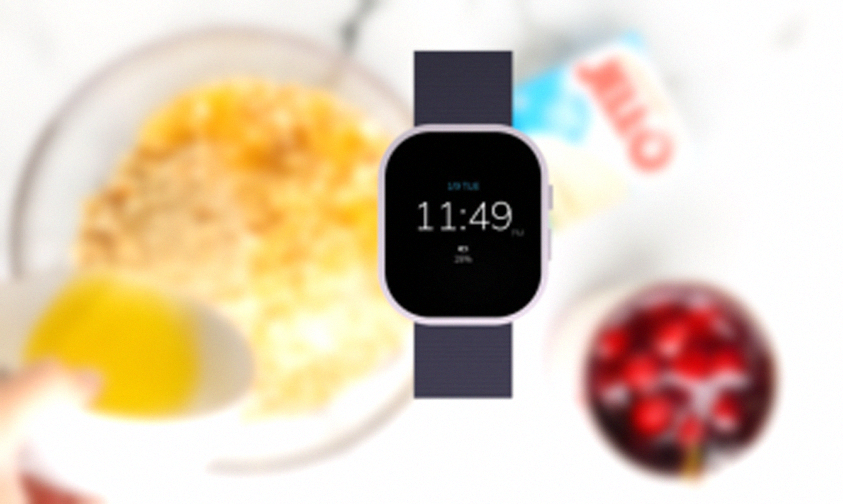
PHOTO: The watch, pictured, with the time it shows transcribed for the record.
11:49
